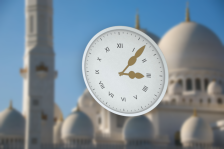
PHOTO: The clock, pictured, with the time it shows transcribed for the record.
3:07
